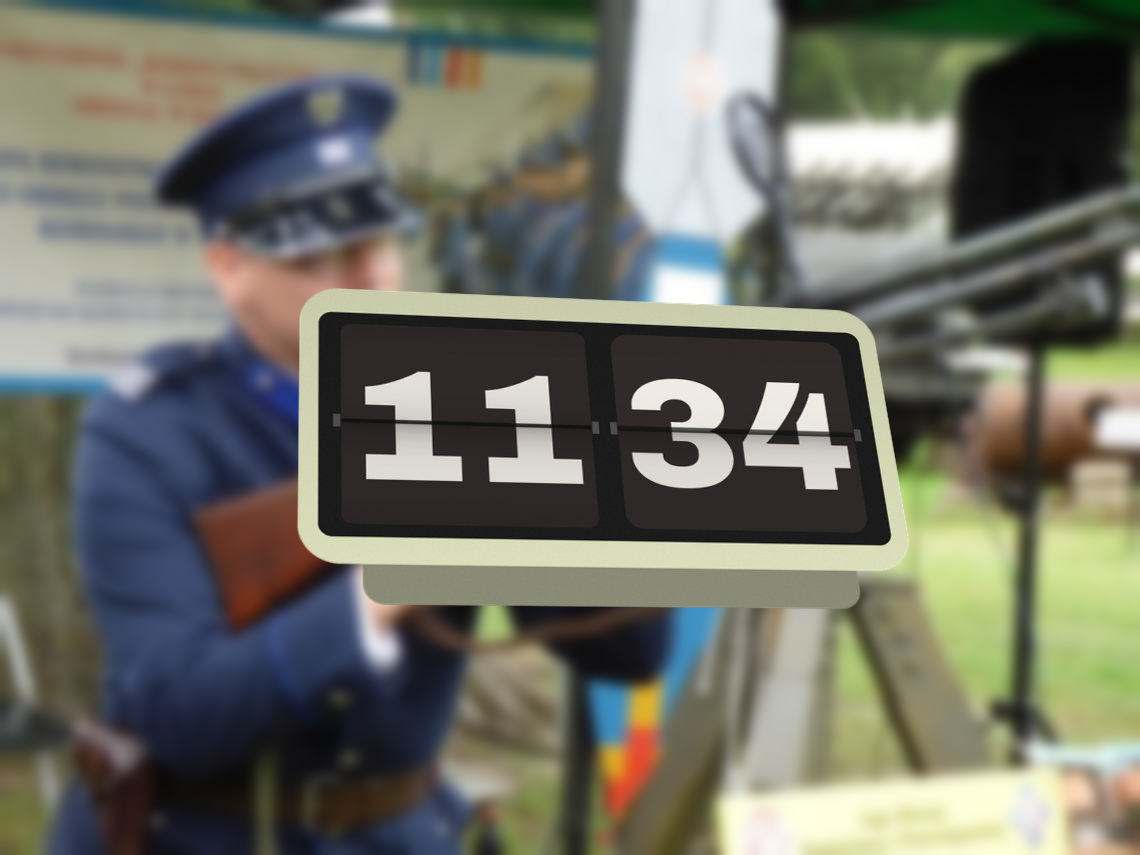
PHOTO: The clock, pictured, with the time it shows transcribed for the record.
11:34
